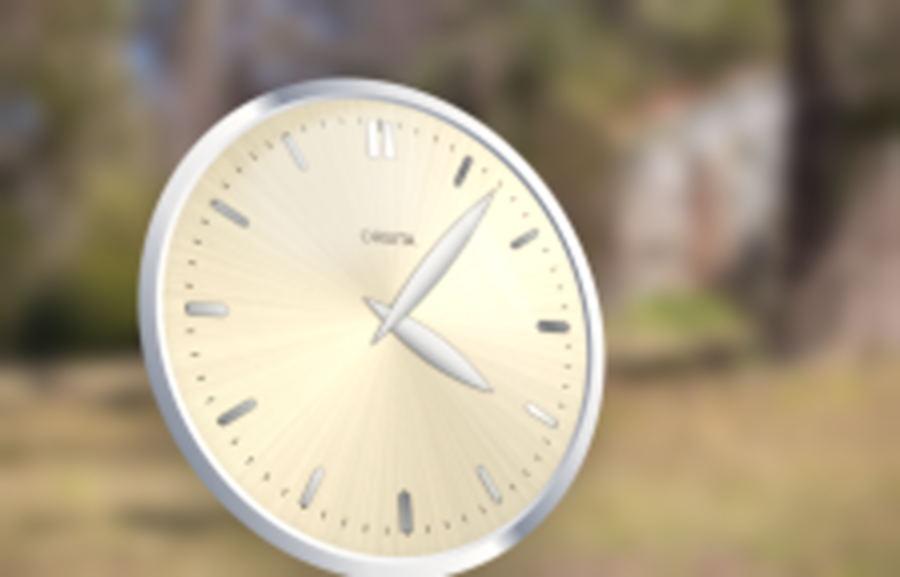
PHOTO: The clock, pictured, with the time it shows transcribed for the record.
4:07
